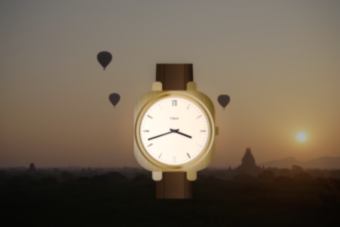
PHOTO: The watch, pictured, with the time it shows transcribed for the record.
3:42
